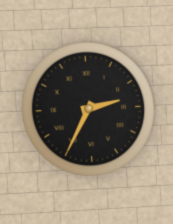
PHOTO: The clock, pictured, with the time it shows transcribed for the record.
2:35
